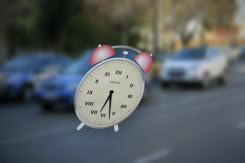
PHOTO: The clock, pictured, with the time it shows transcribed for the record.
6:27
